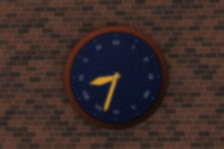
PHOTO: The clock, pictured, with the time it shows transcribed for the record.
8:33
